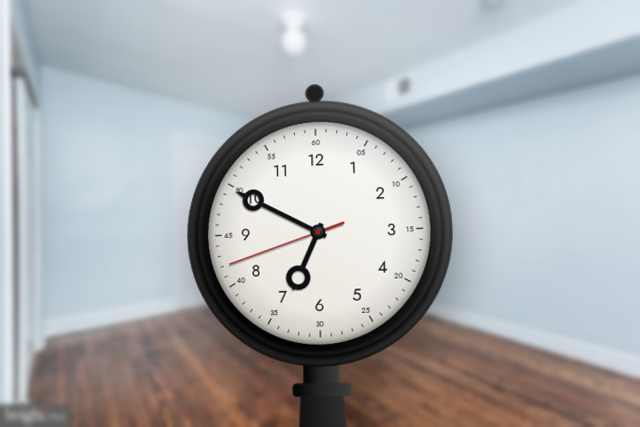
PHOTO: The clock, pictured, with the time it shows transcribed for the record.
6:49:42
